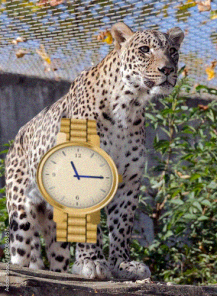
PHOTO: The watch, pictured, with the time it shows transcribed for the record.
11:15
